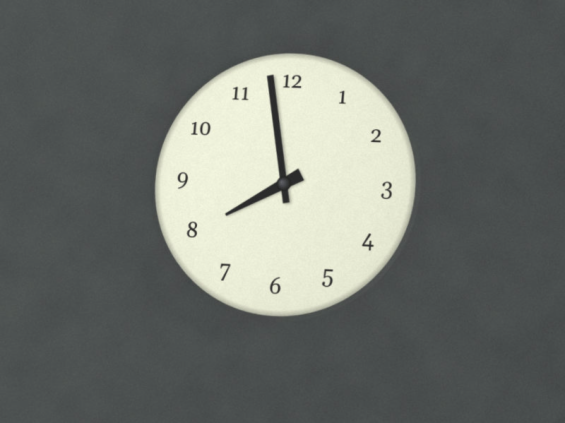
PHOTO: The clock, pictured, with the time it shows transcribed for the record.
7:58
